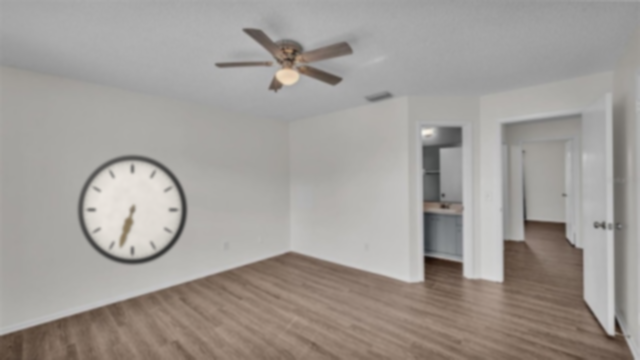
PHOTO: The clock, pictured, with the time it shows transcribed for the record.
6:33
